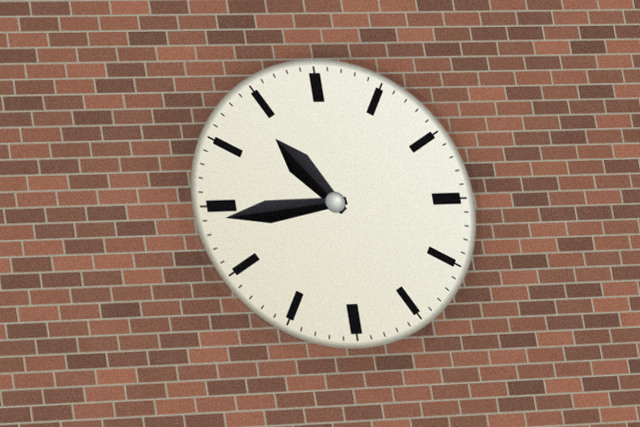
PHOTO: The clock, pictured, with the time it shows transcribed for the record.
10:44
